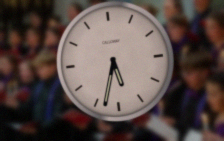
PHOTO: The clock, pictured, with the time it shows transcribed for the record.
5:33
